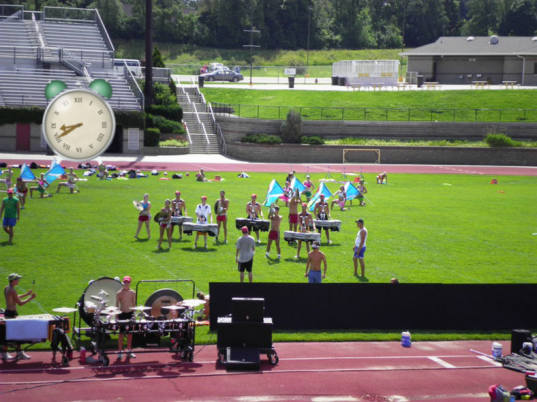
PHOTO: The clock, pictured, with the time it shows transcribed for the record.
8:40
